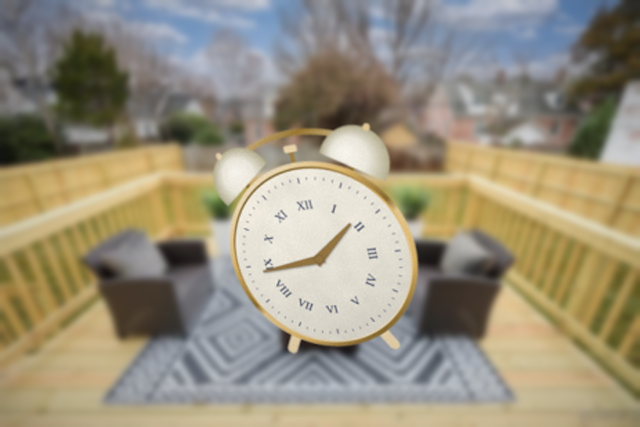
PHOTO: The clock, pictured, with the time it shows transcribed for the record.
1:44
